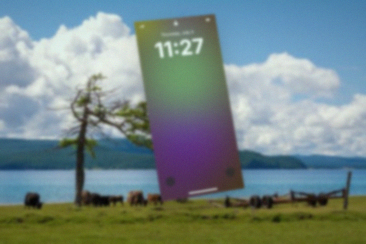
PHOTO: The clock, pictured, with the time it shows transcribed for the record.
11:27
